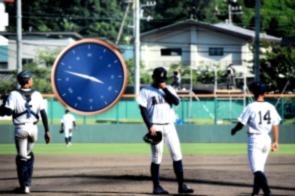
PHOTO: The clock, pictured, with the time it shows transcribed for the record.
3:48
